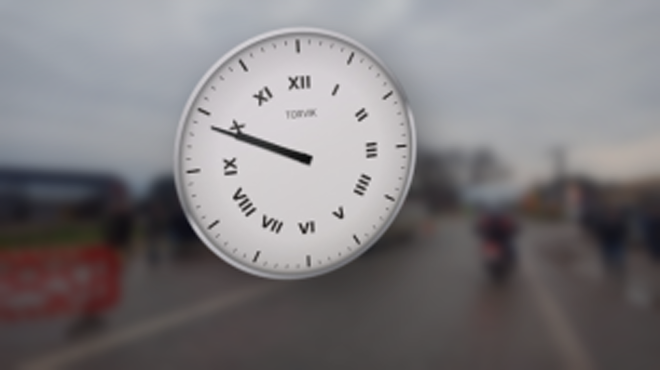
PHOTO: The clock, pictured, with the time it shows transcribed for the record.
9:49
